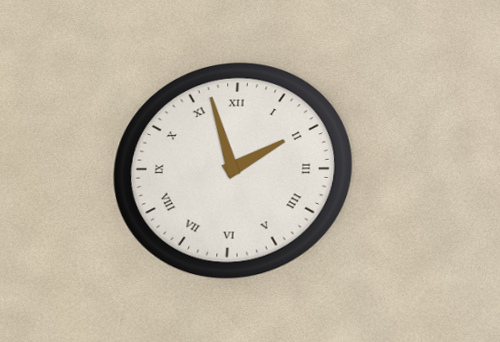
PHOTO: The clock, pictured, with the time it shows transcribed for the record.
1:57
